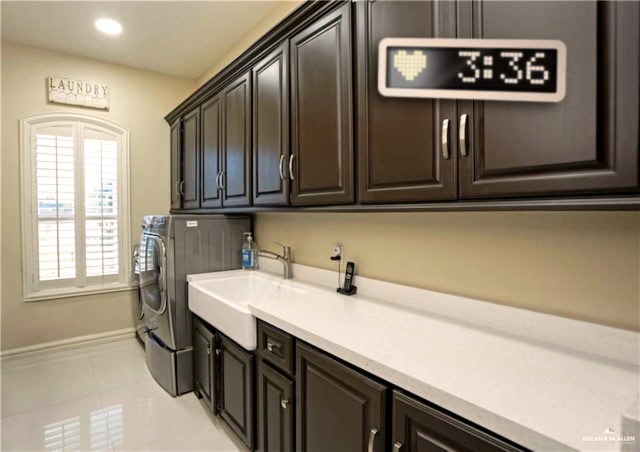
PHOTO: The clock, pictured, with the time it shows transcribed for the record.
3:36
